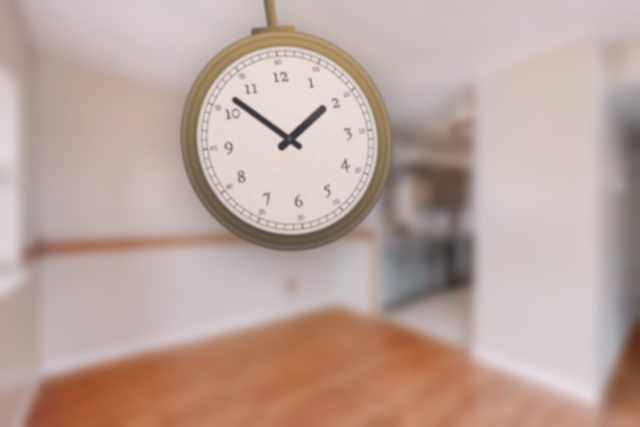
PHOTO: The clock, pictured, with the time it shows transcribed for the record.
1:52
